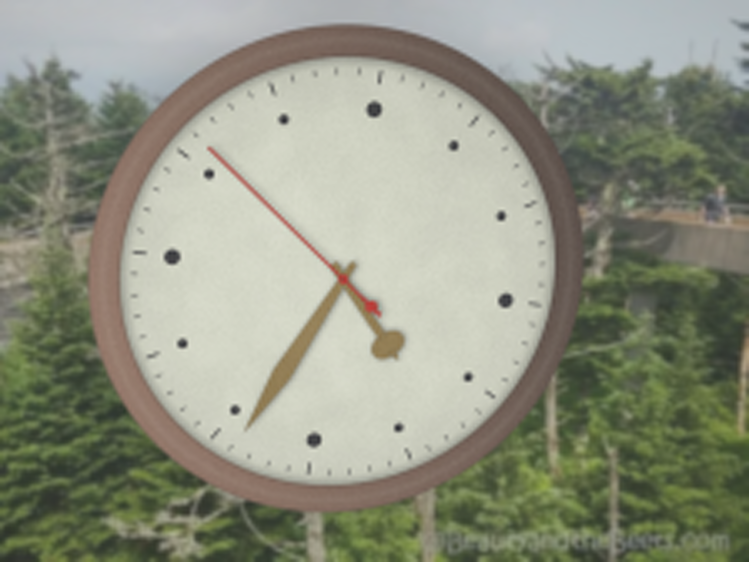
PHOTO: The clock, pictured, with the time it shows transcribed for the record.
4:33:51
